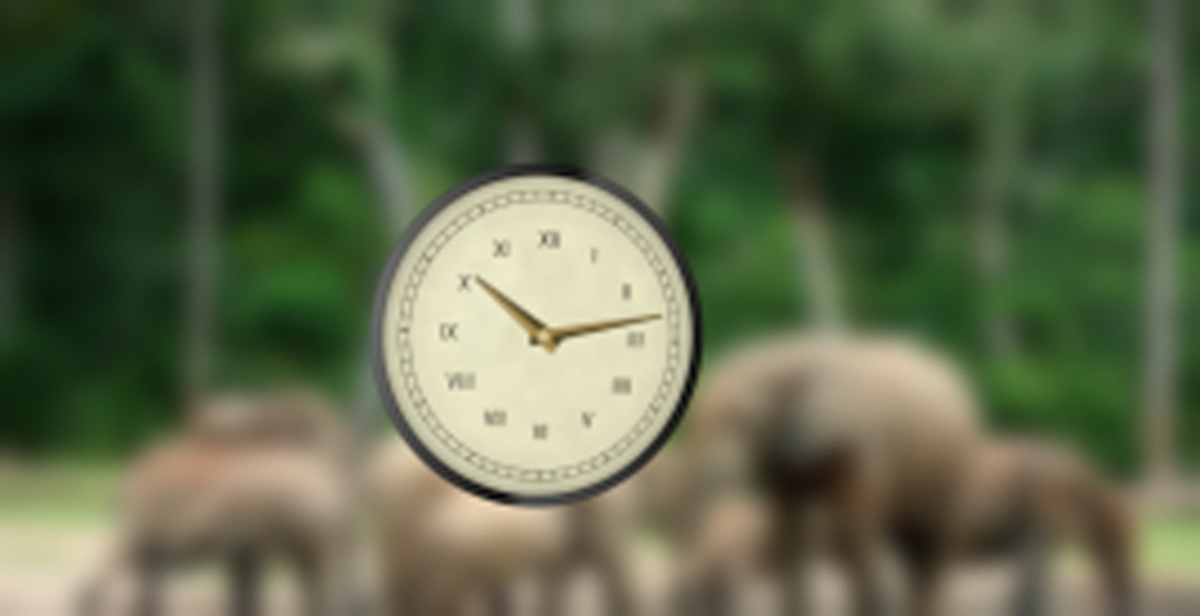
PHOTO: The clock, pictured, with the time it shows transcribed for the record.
10:13
